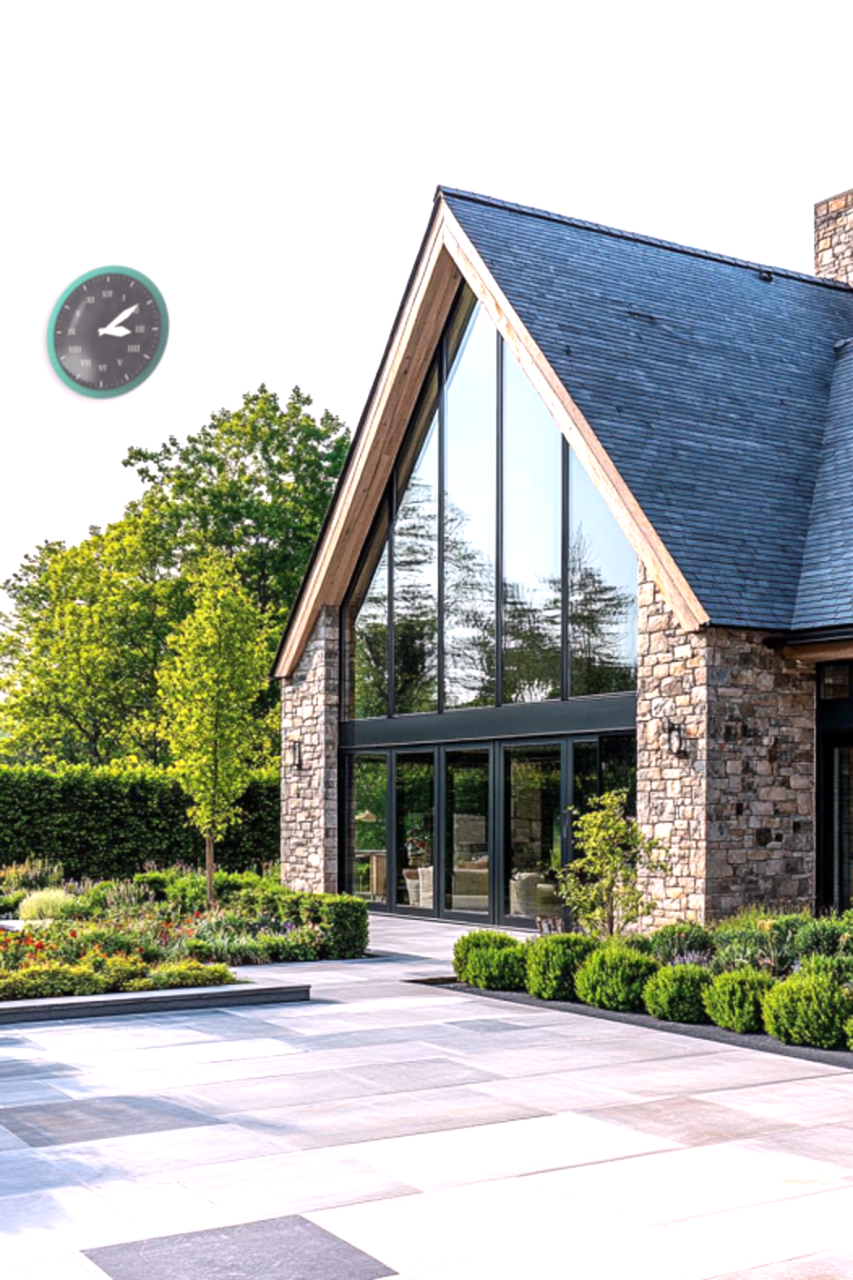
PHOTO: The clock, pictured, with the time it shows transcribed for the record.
3:09
